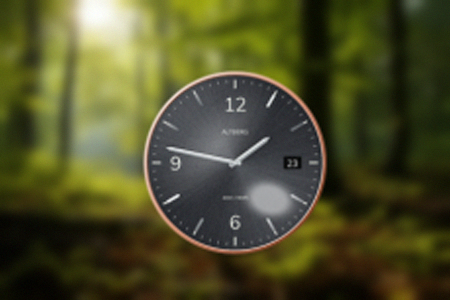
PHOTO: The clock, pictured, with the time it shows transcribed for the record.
1:47
